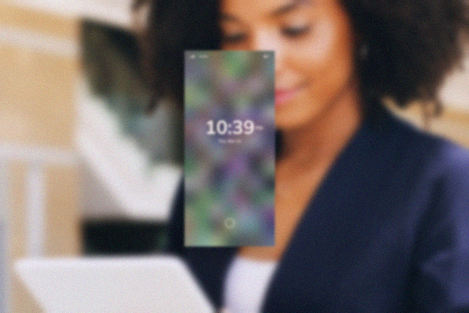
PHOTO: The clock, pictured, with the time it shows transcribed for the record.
10:39
